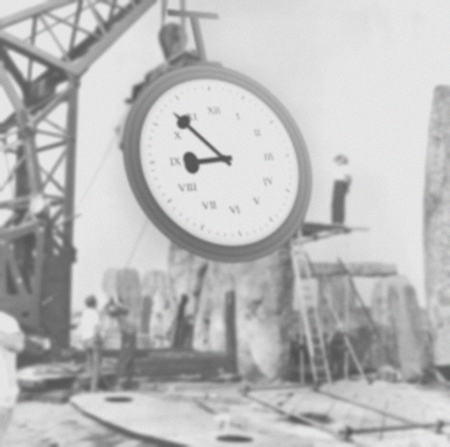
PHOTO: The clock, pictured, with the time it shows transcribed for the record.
8:53
